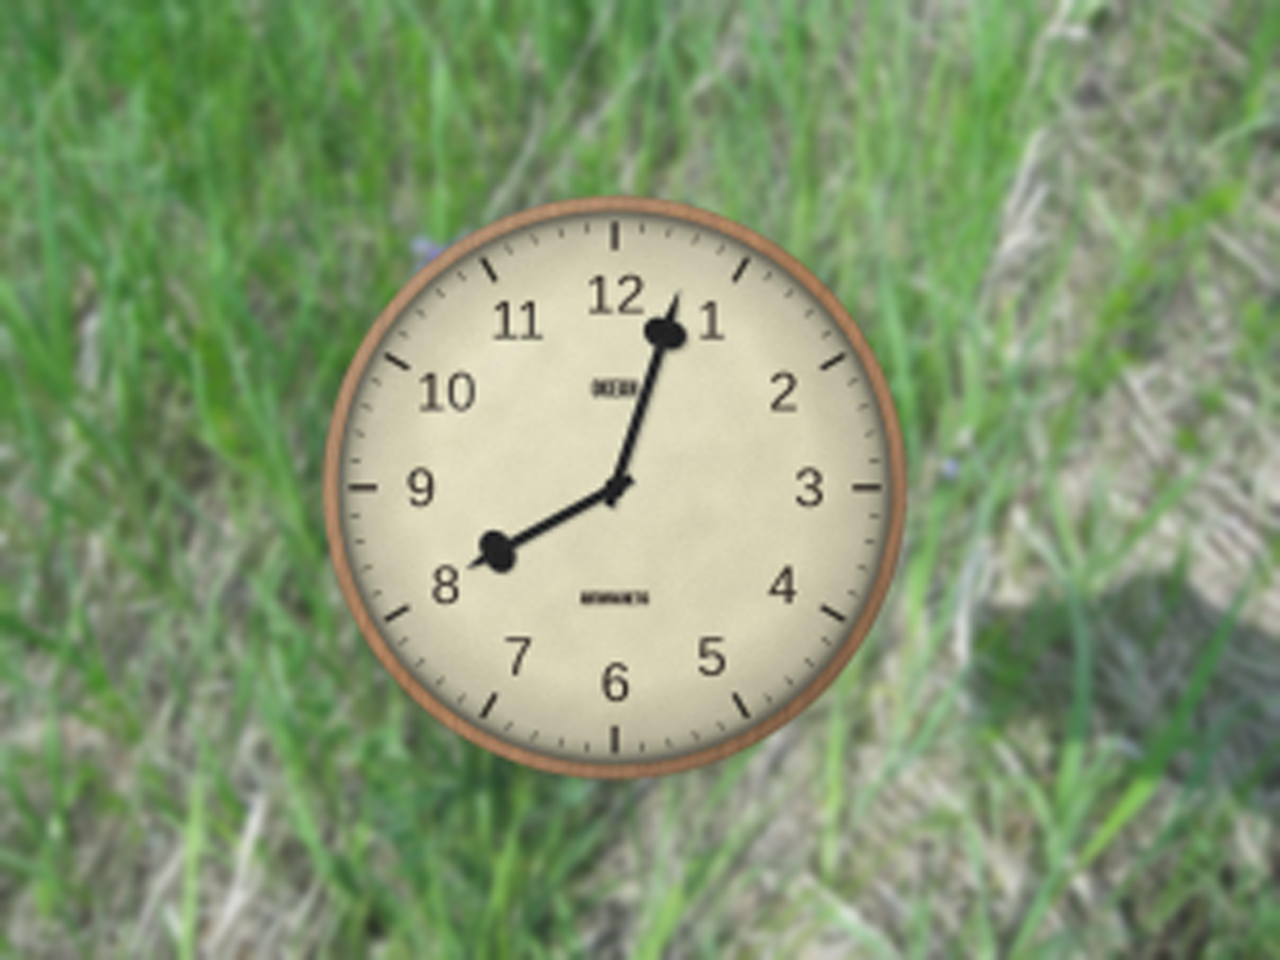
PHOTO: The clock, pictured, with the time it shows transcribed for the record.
8:03
